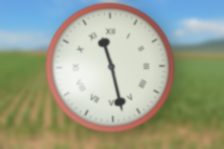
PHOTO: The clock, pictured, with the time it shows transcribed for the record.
11:28
